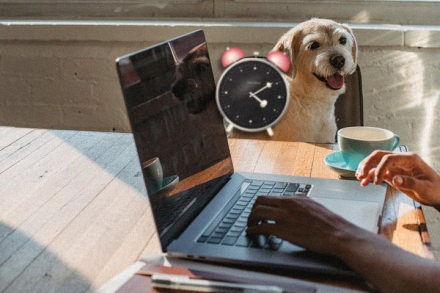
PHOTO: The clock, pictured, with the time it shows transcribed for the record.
4:09
